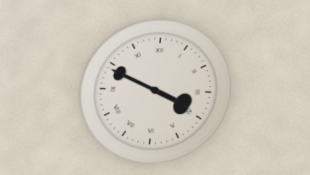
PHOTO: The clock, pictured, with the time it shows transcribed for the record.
3:49
